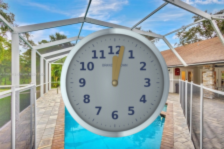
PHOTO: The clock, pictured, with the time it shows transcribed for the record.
12:02
